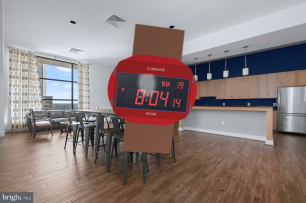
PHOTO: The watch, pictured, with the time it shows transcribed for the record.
8:04:14
